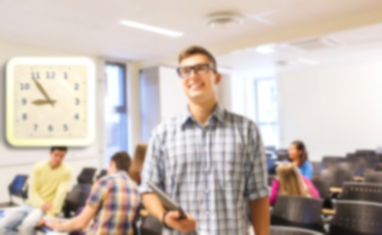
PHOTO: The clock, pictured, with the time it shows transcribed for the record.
8:54
